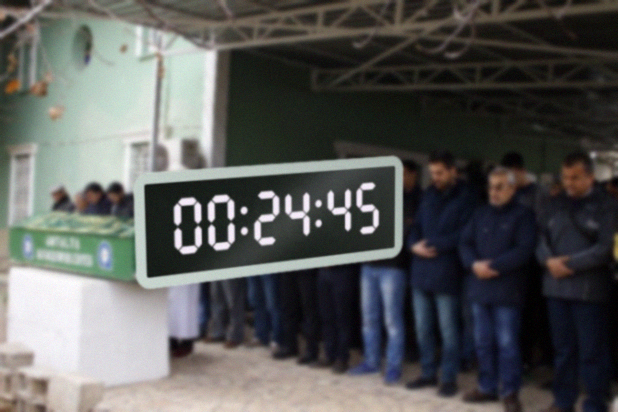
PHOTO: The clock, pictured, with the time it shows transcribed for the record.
0:24:45
